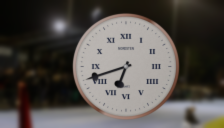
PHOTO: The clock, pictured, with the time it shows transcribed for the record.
6:42
